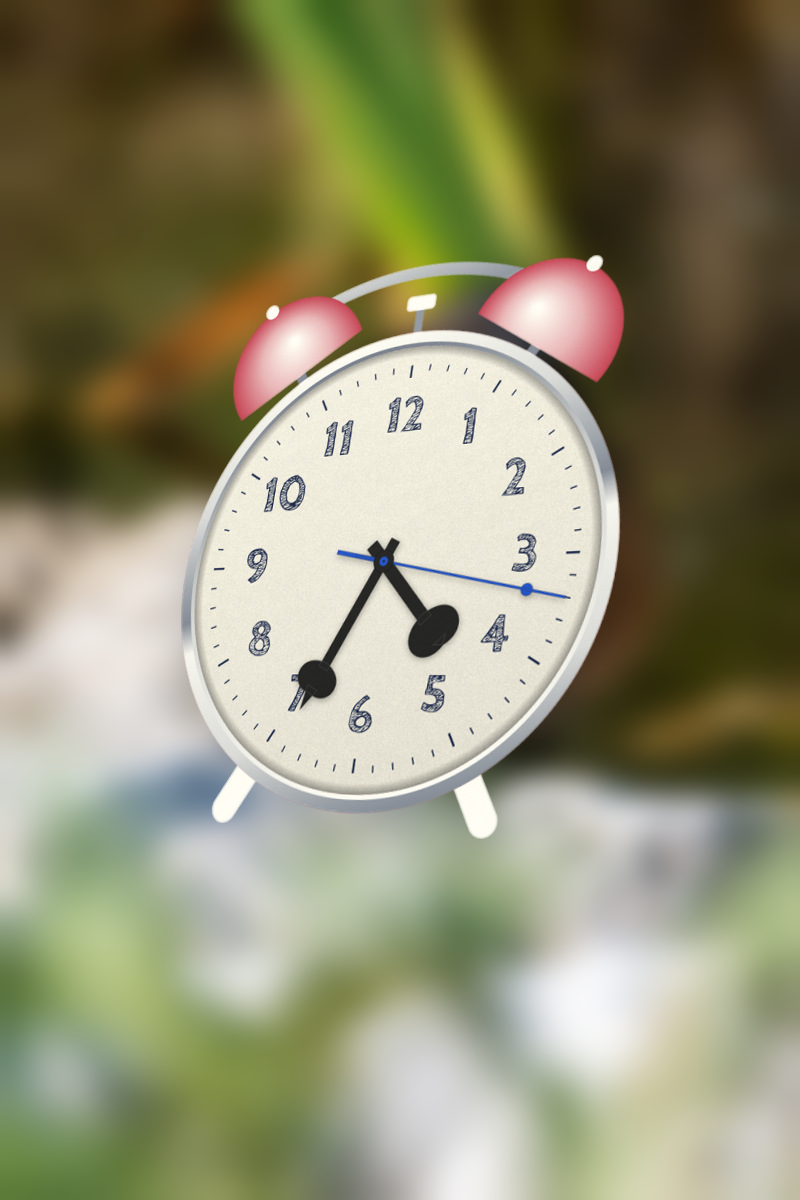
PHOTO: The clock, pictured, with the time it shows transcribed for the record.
4:34:17
